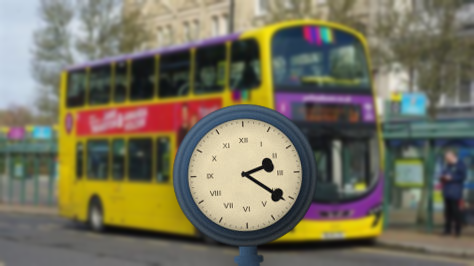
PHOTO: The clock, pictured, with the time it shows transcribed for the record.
2:21
